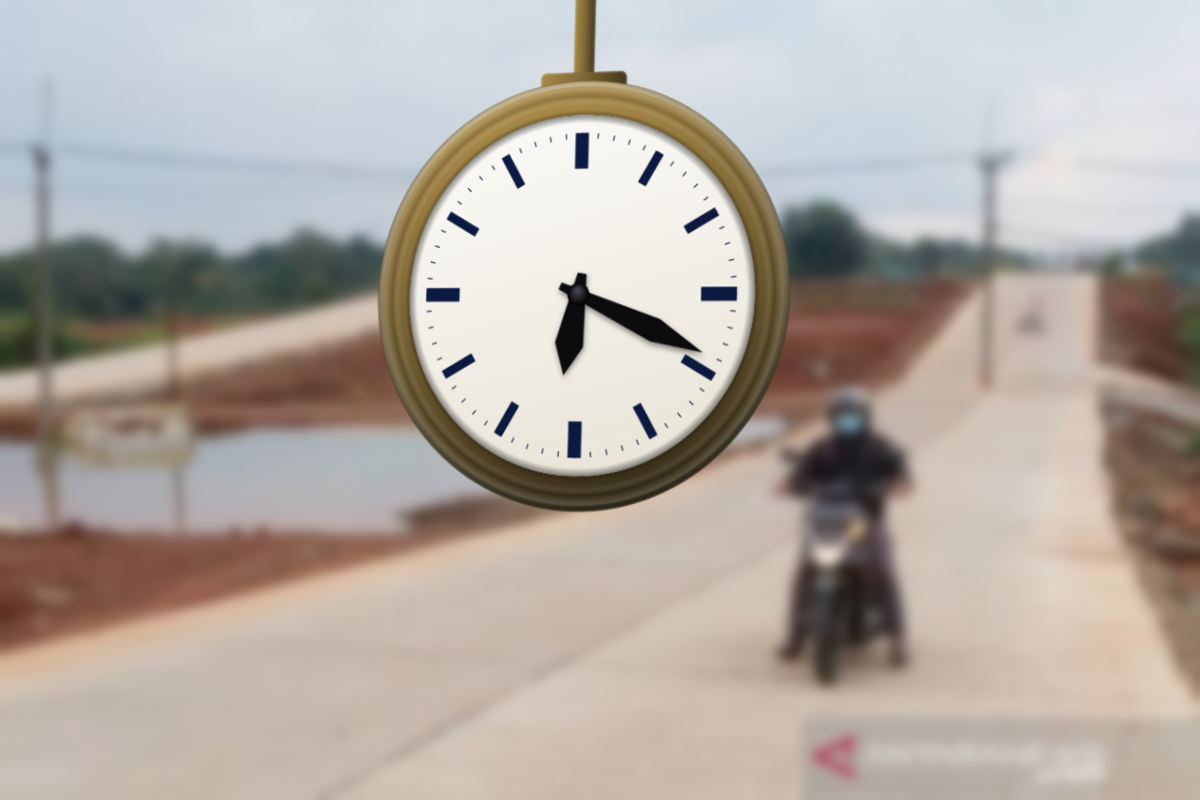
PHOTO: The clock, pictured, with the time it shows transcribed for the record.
6:19
